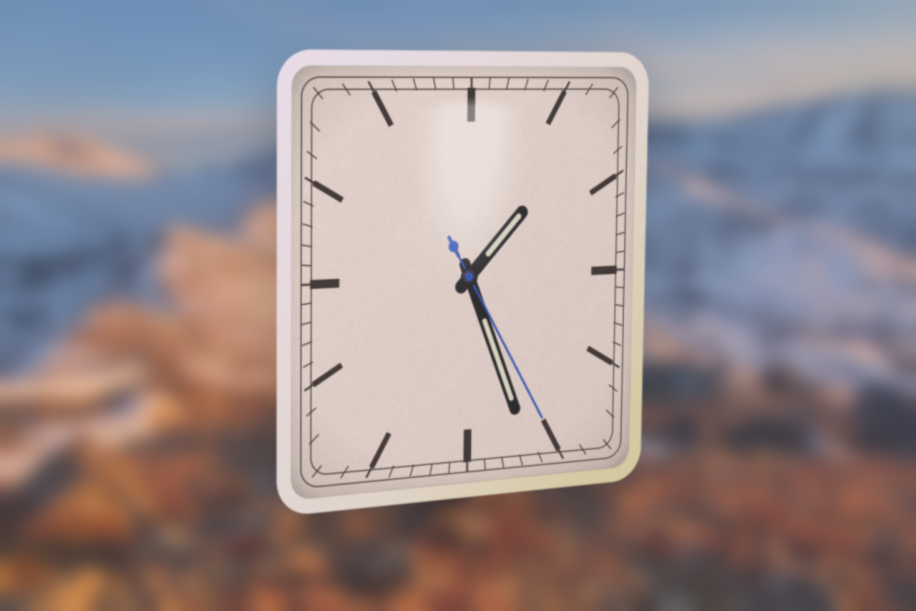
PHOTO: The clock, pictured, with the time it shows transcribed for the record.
1:26:25
